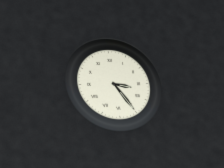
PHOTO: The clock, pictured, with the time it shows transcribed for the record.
3:25
